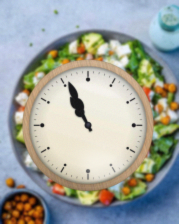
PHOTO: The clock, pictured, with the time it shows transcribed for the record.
10:56
